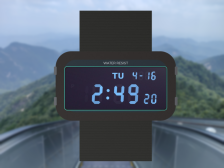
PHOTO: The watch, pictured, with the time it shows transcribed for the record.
2:49:20
